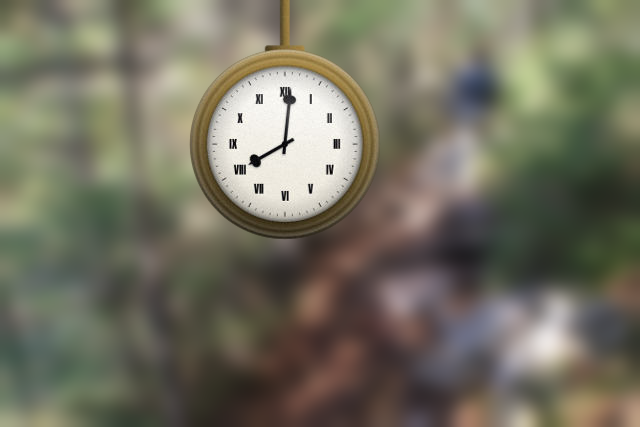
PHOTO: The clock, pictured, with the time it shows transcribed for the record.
8:01
